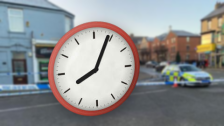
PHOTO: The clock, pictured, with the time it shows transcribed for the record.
8:04
